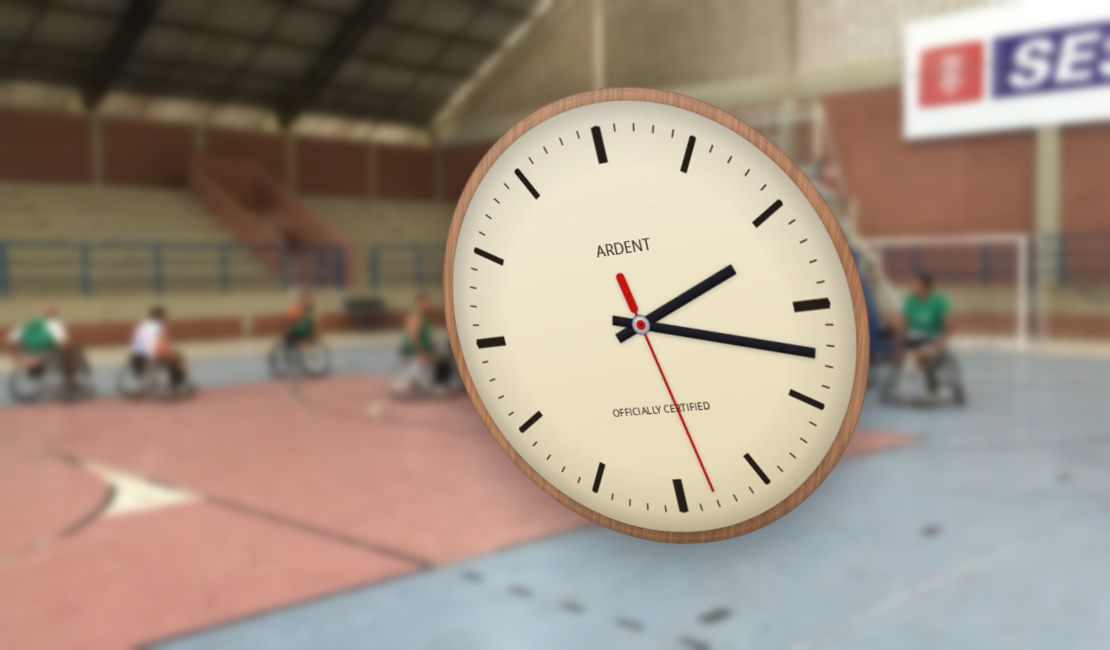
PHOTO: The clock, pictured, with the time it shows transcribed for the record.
2:17:28
